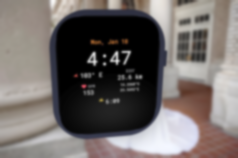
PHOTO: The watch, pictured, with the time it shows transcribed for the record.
4:47
